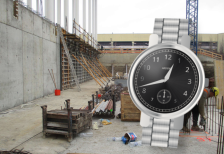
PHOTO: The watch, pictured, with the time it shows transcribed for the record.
12:42
